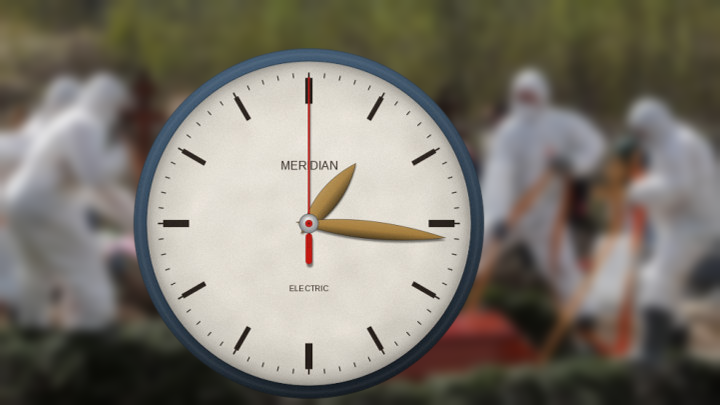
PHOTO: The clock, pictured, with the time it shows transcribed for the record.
1:16:00
